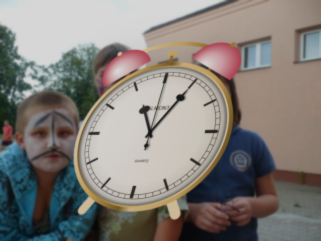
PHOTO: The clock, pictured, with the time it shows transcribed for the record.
11:05:00
